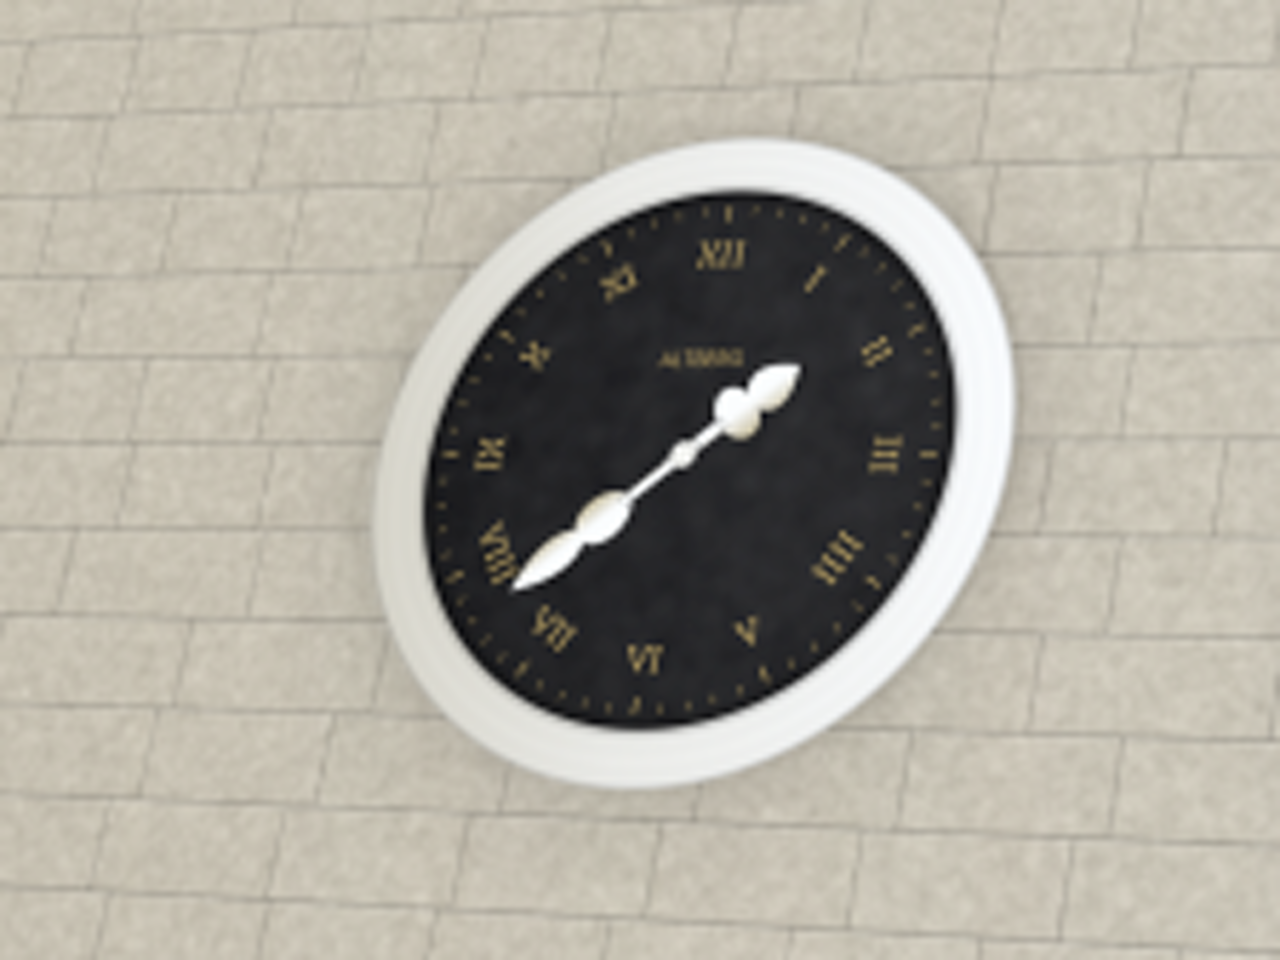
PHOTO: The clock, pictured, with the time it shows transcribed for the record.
1:38
